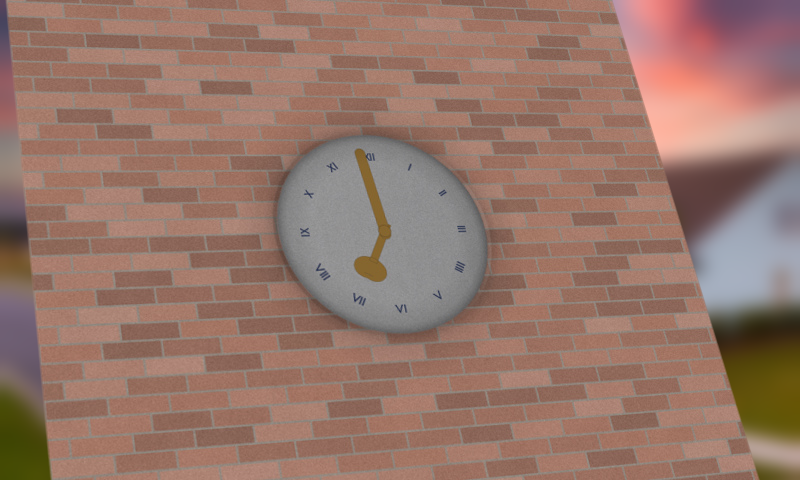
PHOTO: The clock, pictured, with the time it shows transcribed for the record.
6:59
